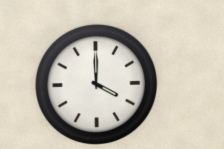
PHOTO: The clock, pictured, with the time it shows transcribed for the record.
4:00
